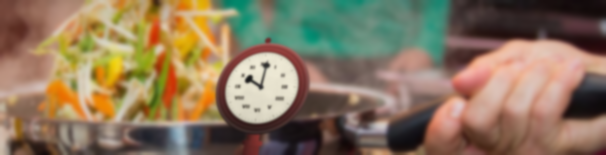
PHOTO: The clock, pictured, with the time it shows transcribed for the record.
10:01
